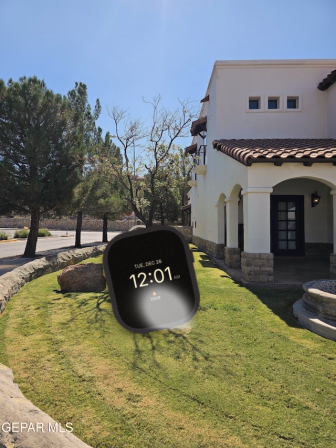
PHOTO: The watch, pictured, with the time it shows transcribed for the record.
12:01
